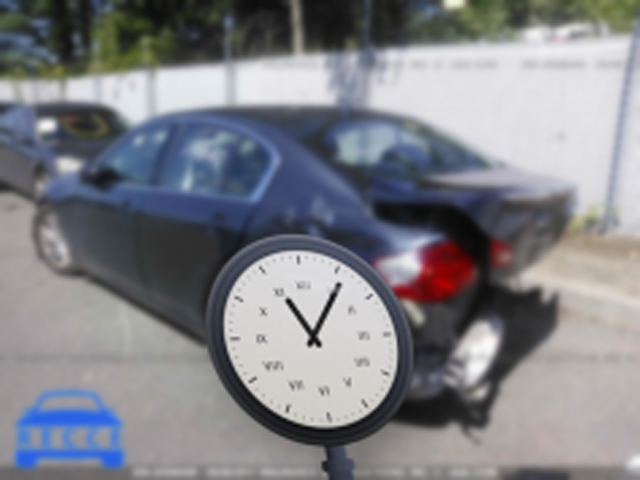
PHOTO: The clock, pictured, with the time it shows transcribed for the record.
11:06
